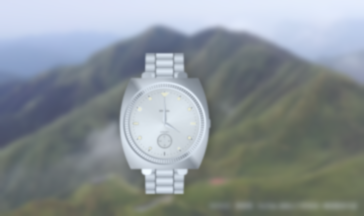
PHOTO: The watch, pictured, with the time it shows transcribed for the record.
4:00
